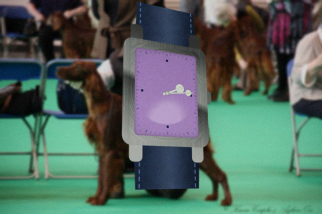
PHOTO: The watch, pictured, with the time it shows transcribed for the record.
2:14
